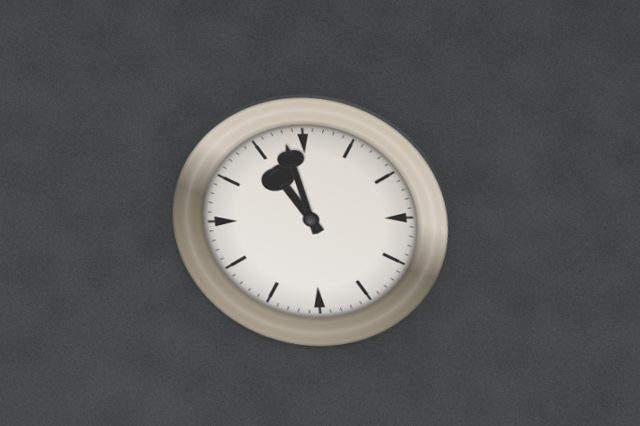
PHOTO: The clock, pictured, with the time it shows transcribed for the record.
10:58
